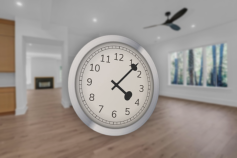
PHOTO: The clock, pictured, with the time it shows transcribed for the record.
4:07
